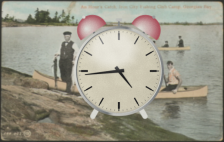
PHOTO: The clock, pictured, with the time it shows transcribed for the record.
4:44
